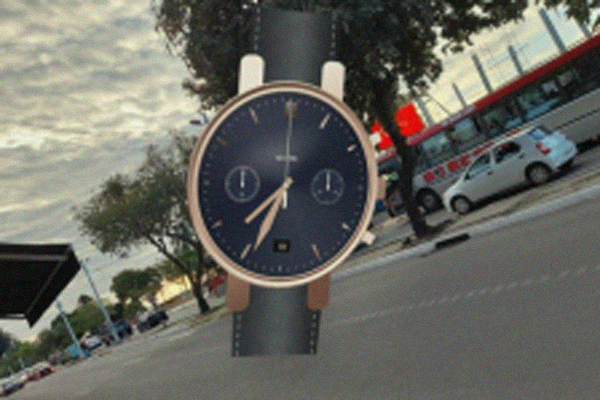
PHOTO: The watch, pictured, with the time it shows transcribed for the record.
7:34
